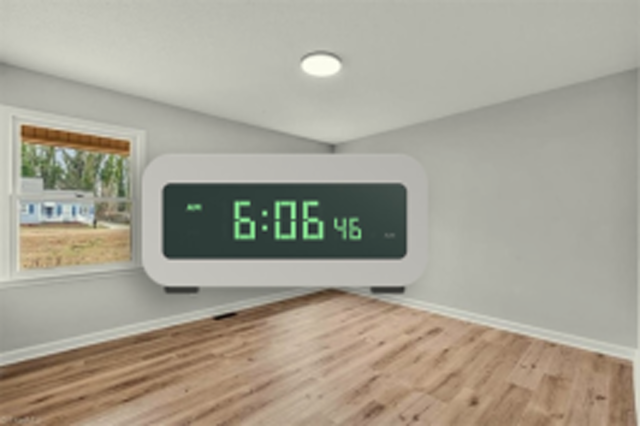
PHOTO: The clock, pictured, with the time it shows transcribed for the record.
6:06:46
